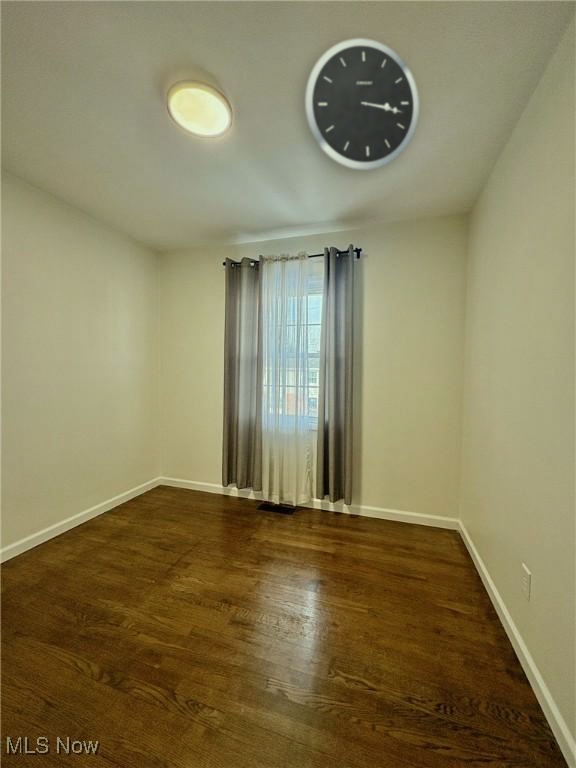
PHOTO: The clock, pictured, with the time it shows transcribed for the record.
3:17
